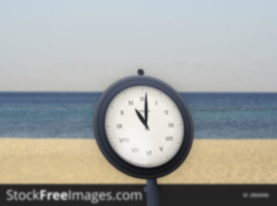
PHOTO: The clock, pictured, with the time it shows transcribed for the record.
11:01
